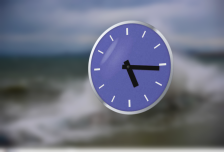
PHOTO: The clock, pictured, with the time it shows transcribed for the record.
5:16
